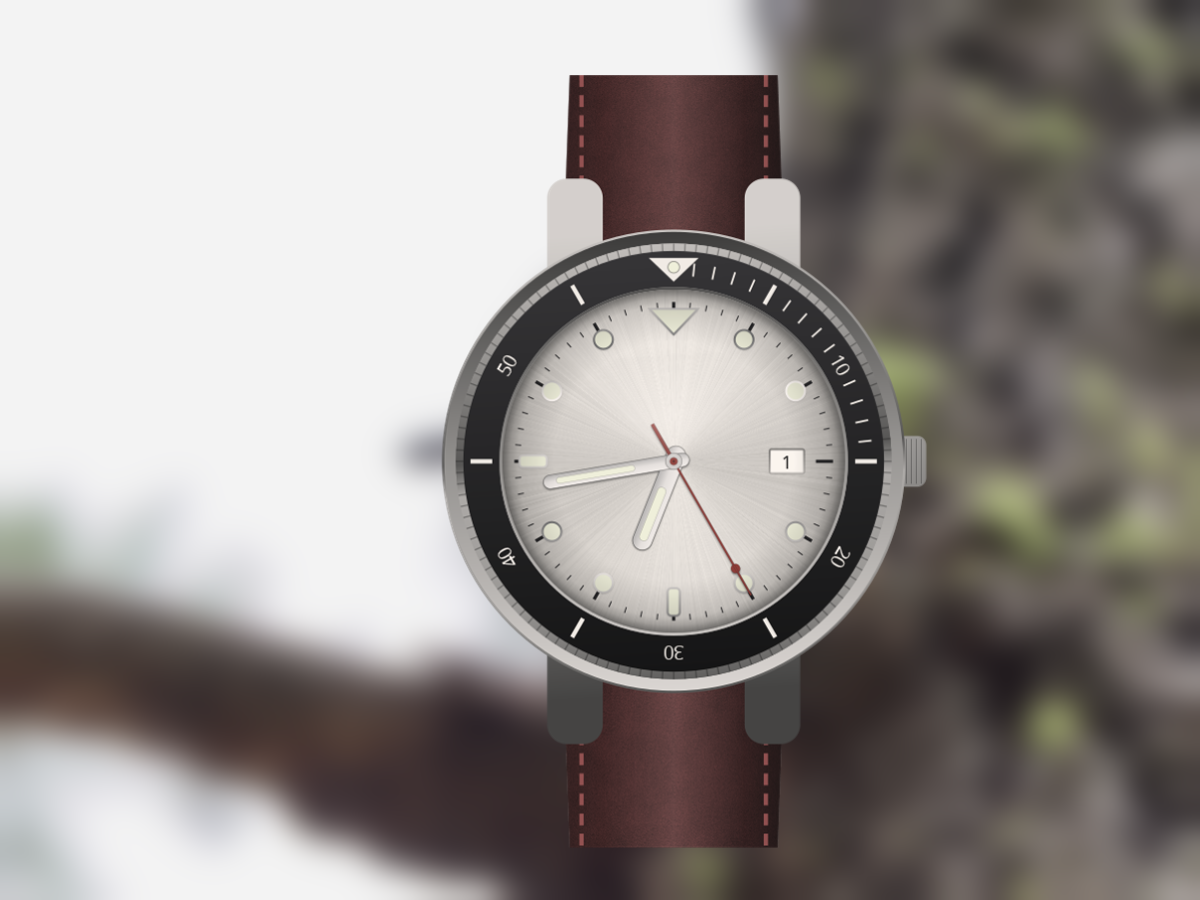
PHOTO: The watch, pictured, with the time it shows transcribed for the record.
6:43:25
